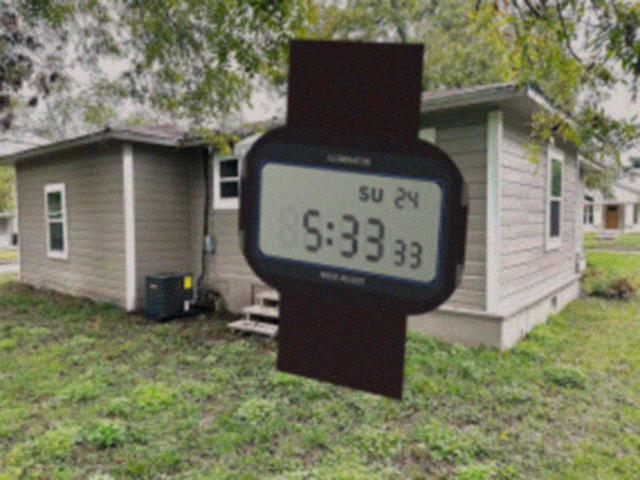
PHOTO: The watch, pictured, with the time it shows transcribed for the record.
5:33:33
